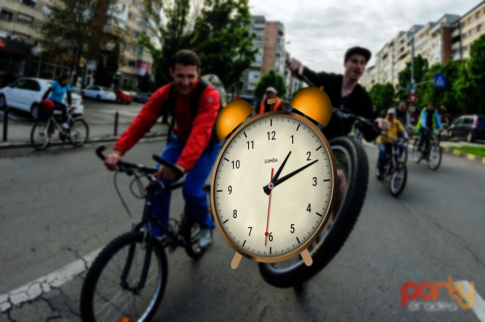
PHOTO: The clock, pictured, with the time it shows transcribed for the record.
1:11:31
